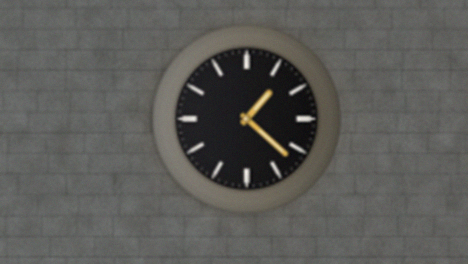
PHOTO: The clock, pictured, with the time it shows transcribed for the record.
1:22
